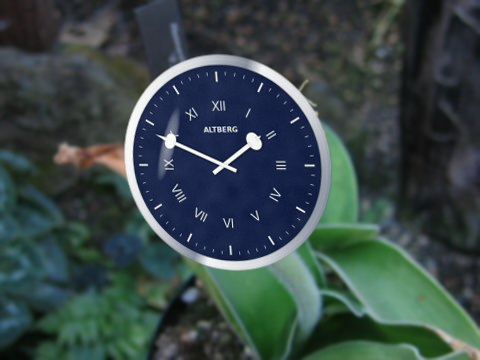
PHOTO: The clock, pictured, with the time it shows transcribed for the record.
1:49
